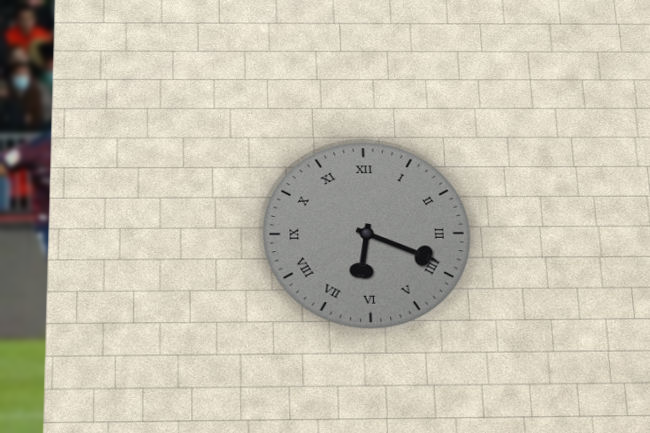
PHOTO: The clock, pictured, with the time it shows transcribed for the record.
6:19
